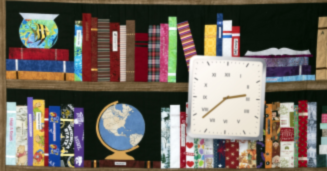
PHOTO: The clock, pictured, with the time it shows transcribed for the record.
2:38
